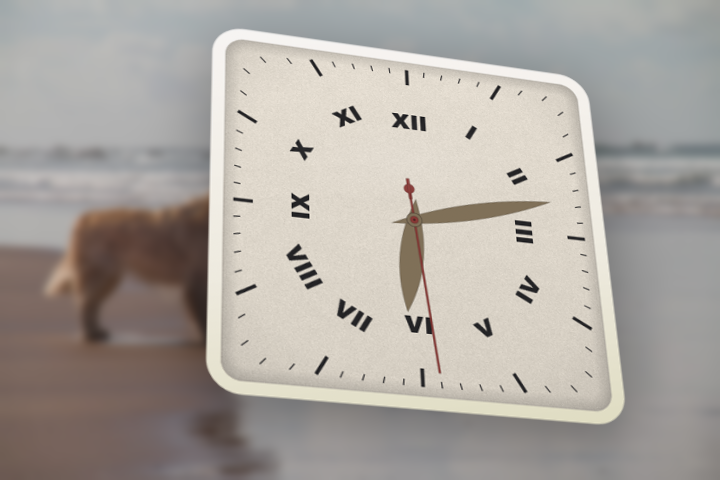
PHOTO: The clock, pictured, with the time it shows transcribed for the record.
6:12:29
